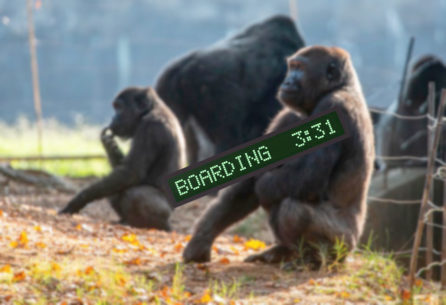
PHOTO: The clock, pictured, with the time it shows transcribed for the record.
3:31
